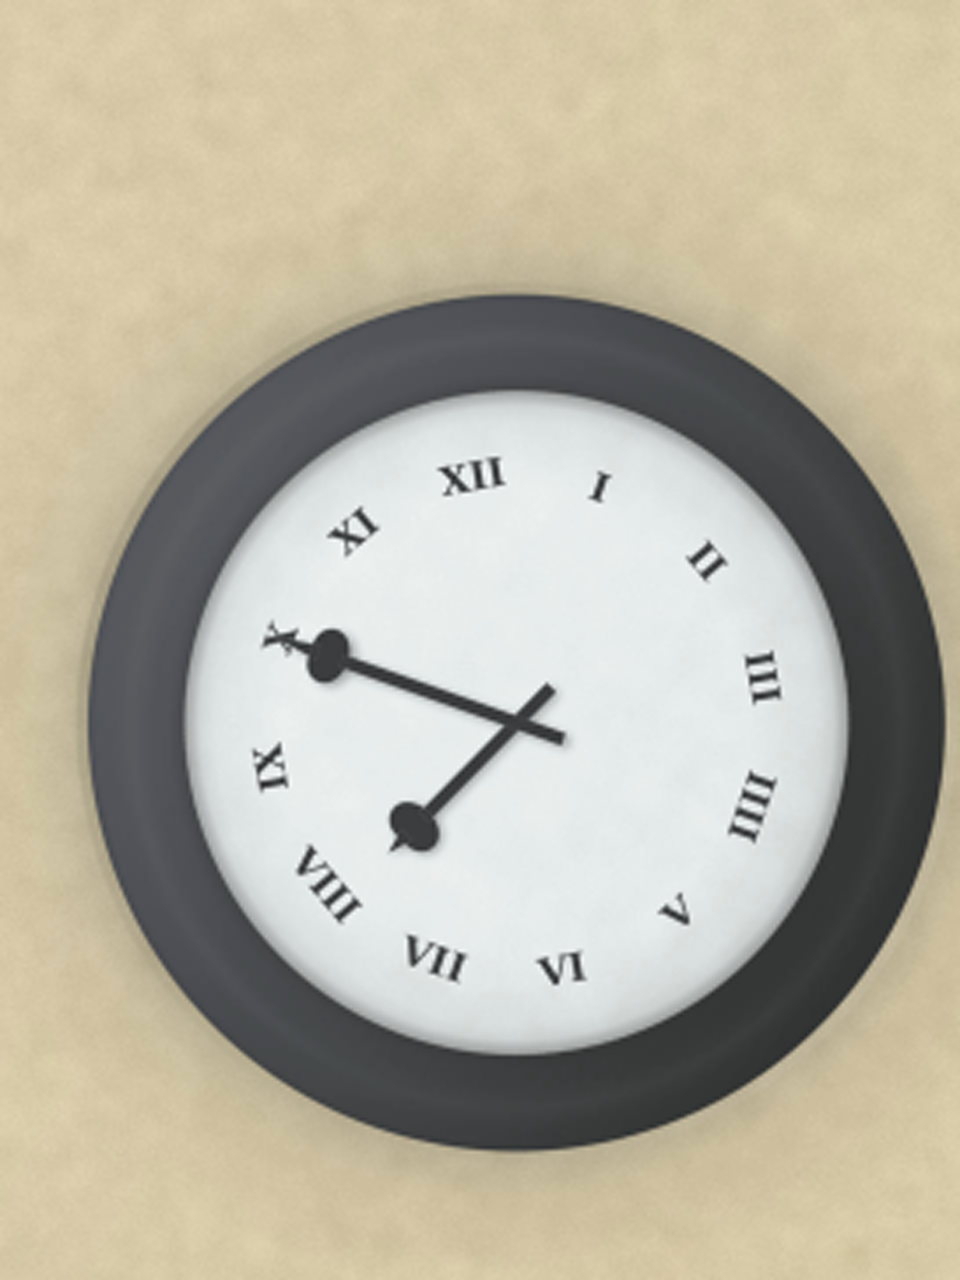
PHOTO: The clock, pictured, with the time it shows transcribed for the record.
7:50
